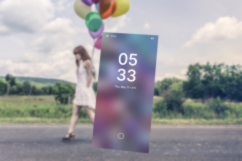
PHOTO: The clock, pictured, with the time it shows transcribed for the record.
5:33
